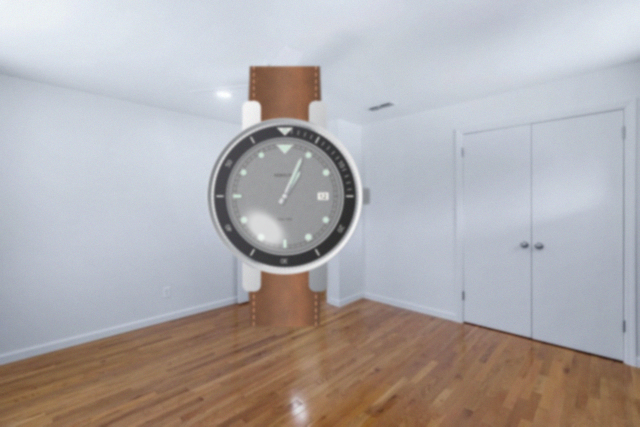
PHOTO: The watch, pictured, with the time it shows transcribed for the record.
1:04
